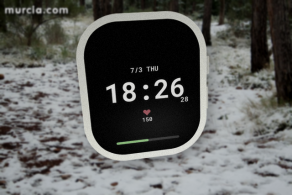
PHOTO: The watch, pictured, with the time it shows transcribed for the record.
18:26:28
